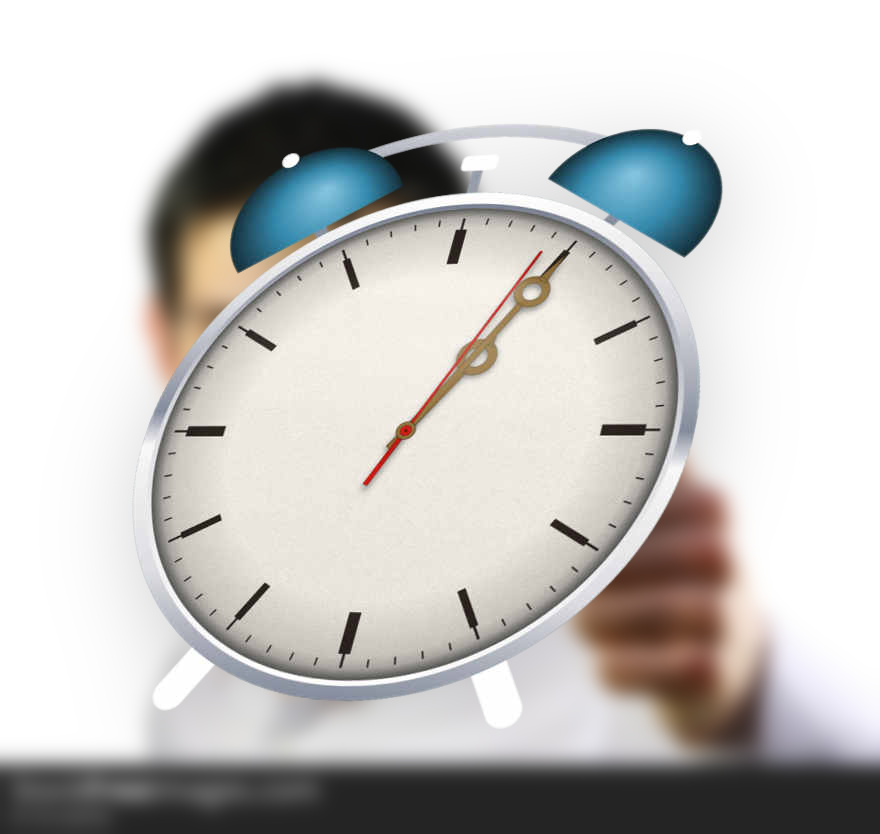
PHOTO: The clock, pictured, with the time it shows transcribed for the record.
1:05:04
